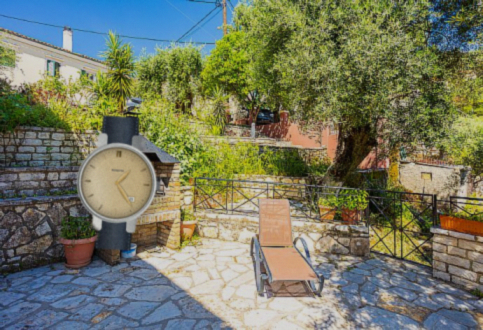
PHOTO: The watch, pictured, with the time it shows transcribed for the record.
1:24
